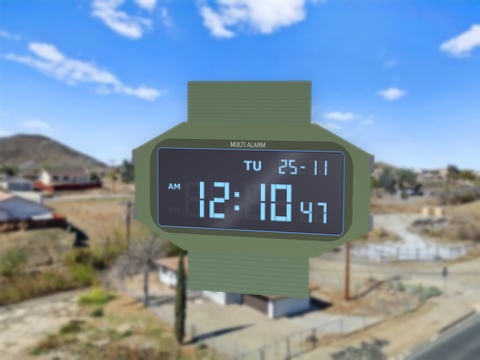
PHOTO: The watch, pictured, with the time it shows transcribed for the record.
12:10:47
